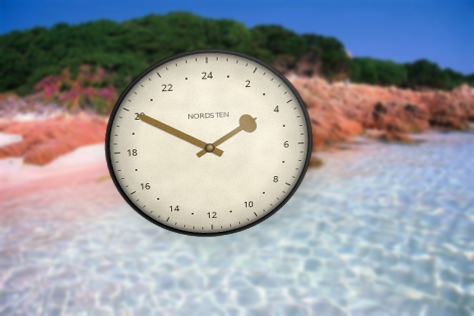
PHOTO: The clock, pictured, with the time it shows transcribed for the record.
3:50
